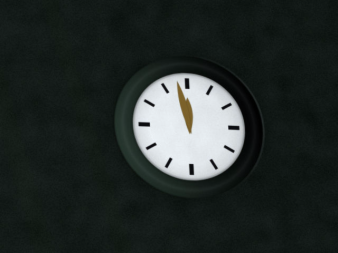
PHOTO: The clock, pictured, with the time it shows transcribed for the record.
11:58
